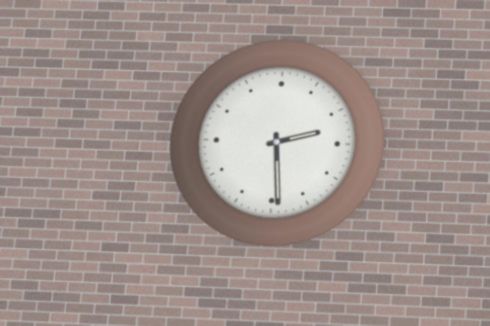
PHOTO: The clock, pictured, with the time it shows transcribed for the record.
2:29
